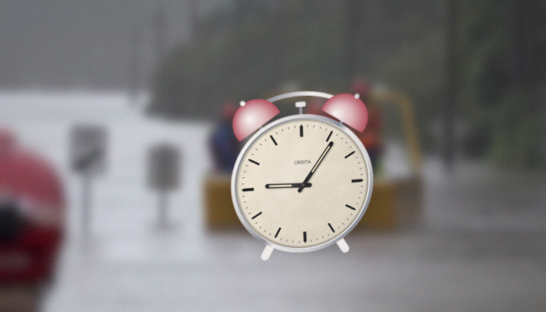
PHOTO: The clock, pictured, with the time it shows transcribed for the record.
9:06
